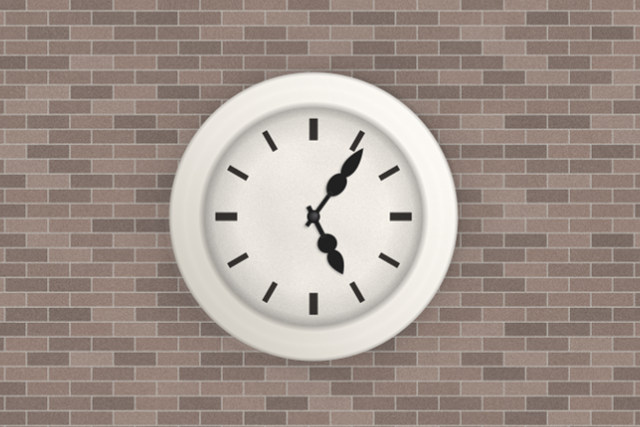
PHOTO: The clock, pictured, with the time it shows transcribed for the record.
5:06
